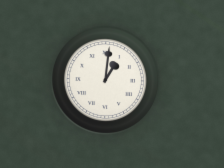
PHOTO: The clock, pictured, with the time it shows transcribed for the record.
1:01
